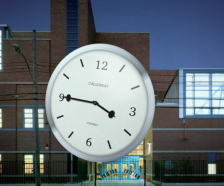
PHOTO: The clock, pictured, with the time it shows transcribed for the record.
3:45
